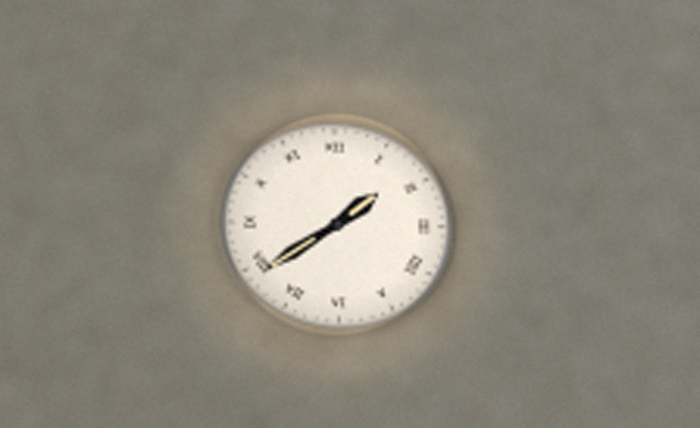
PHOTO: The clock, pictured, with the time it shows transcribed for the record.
1:39
